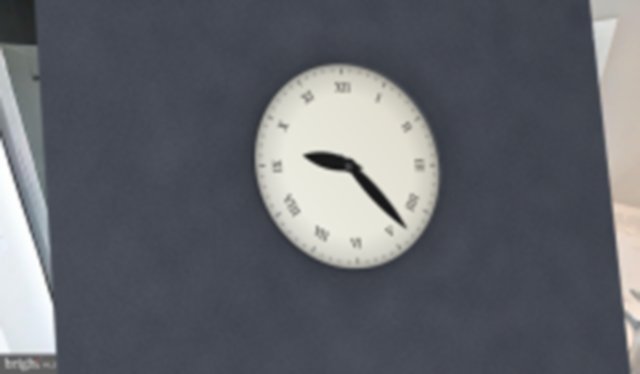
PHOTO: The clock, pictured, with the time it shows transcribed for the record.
9:23
